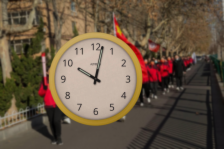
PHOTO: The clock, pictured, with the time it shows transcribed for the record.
10:02
